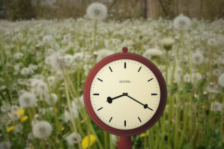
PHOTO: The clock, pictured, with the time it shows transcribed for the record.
8:20
